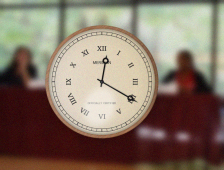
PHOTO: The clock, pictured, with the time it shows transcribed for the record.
12:20
